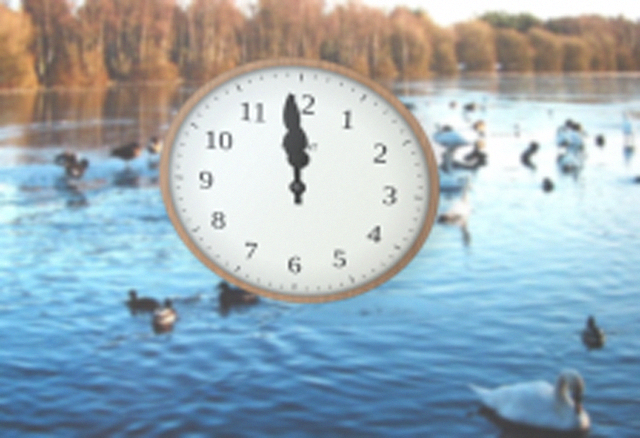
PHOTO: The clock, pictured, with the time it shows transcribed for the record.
11:59
